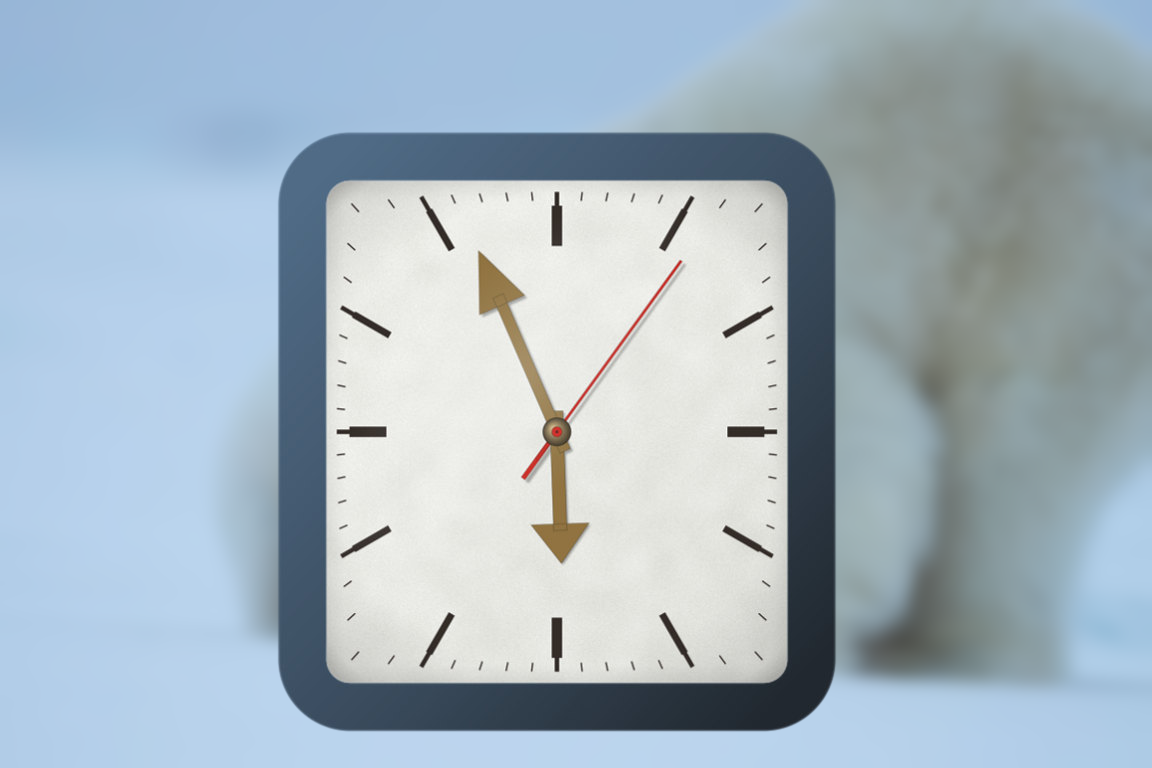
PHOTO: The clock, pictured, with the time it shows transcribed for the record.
5:56:06
